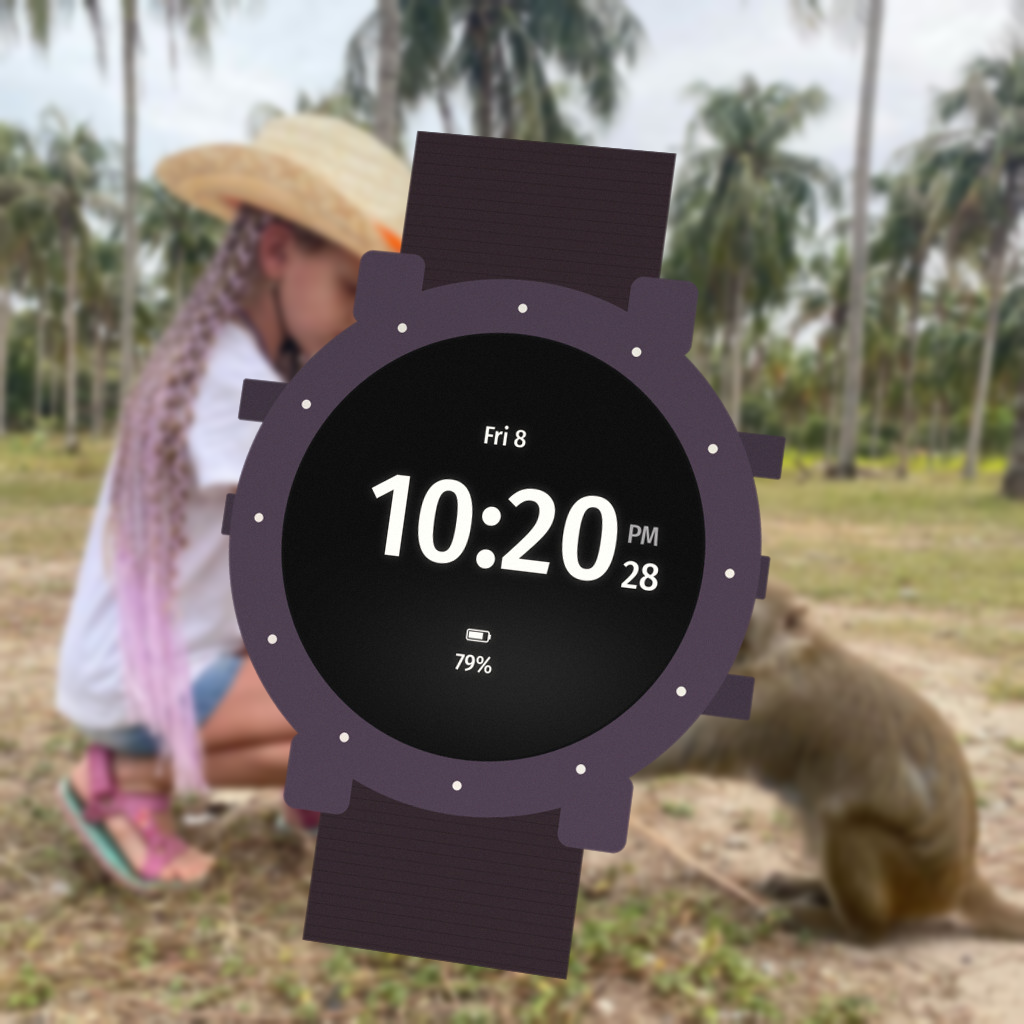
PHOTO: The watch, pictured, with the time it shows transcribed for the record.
10:20:28
